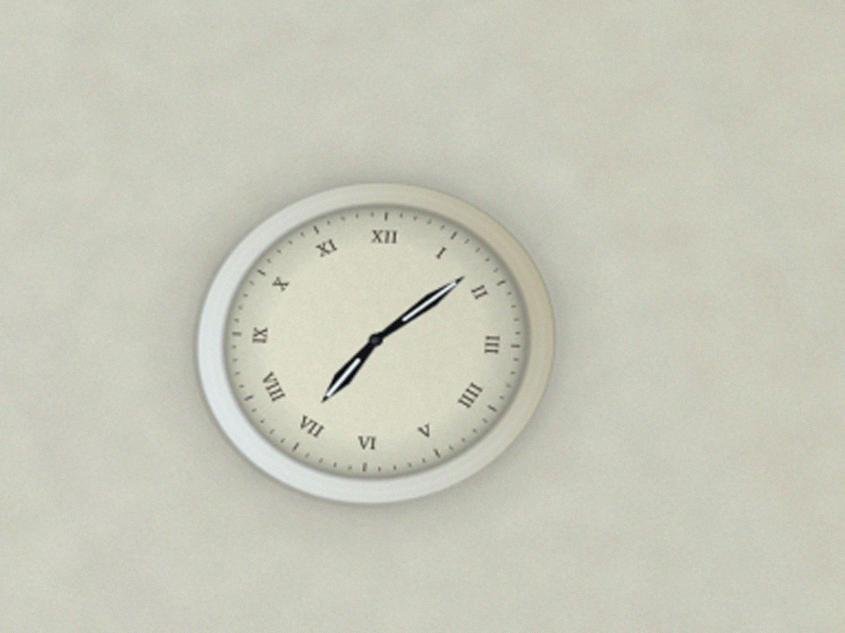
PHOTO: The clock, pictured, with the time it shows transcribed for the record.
7:08
